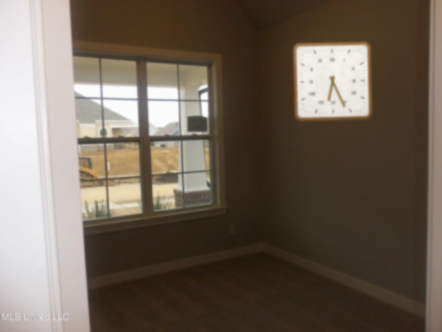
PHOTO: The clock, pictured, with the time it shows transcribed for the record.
6:26
